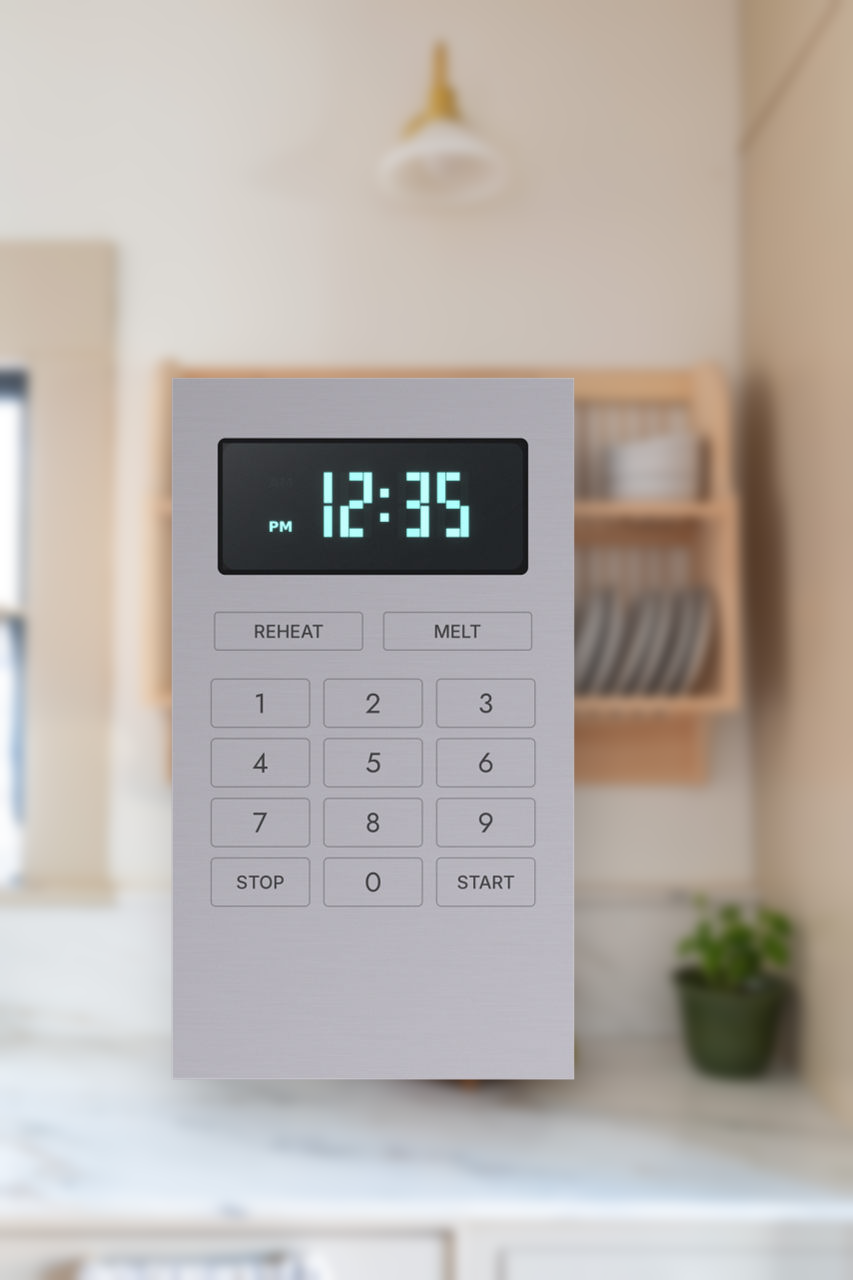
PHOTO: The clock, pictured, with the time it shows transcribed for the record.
12:35
